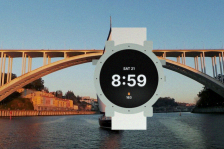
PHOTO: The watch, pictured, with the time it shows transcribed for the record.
8:59
